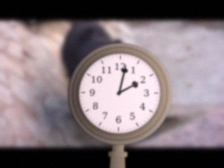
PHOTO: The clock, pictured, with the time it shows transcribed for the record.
2:02
